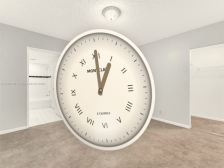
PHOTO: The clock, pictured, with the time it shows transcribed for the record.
1:00
